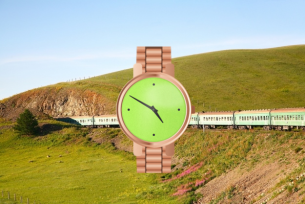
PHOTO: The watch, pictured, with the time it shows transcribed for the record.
4:50
